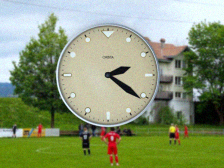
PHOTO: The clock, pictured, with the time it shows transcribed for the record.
2:21
